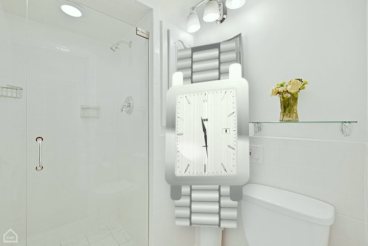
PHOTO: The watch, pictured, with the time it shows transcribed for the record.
11:29
